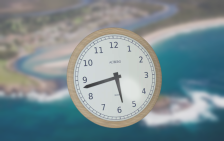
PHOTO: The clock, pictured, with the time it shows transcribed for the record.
5:43
